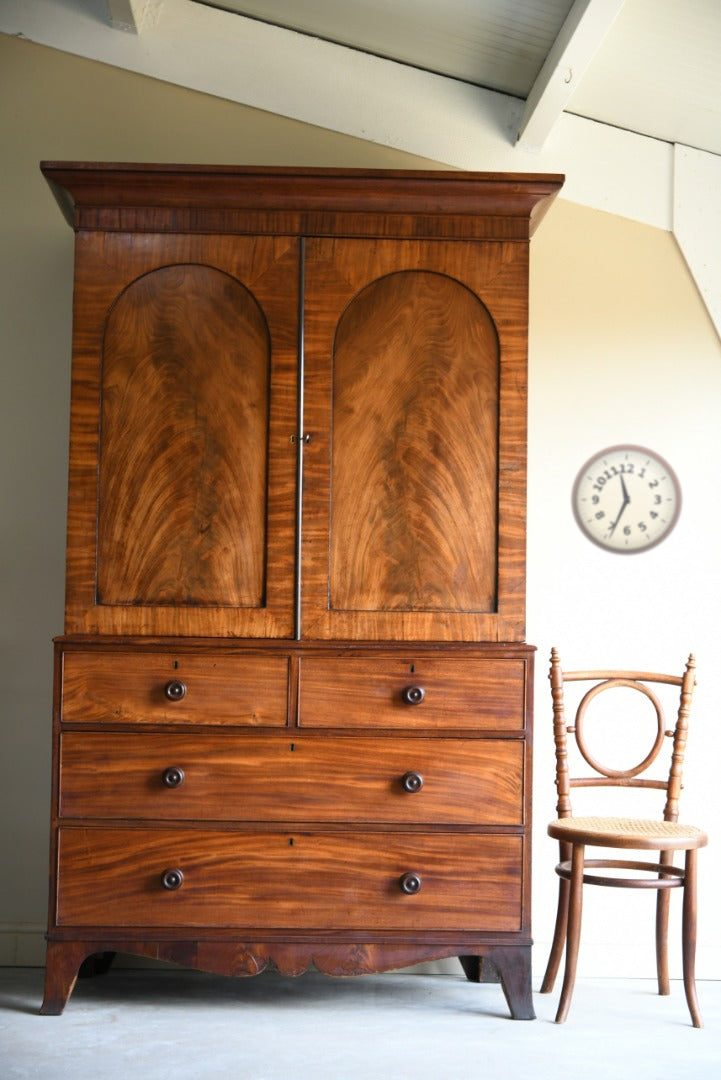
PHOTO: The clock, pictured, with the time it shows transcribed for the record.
11:34
